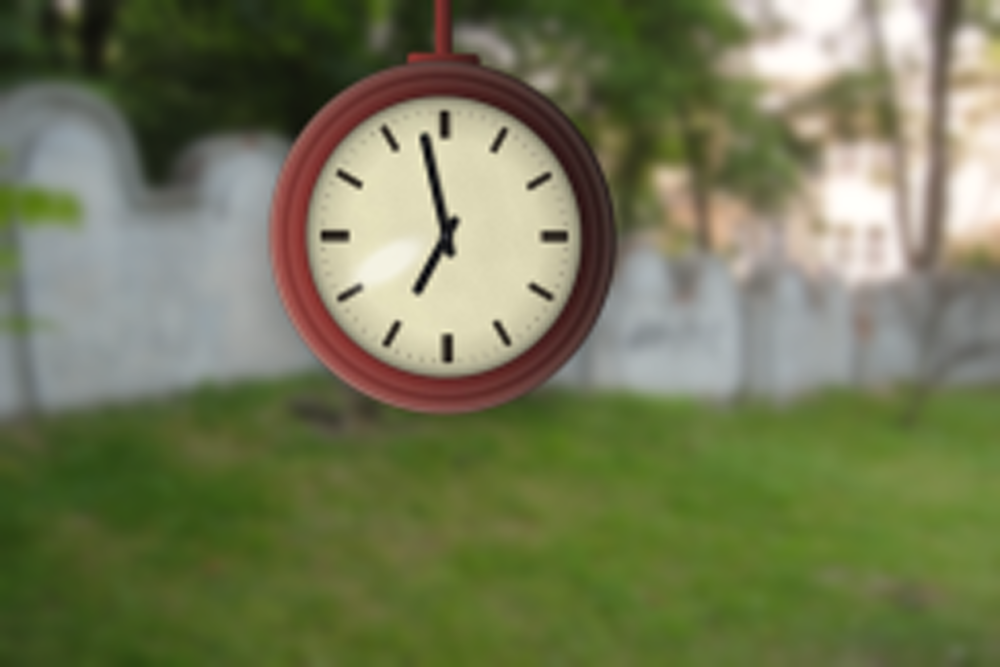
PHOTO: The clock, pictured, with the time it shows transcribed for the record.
6:58
